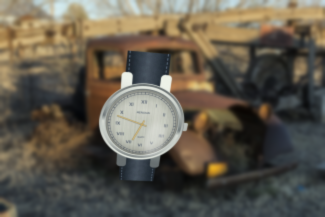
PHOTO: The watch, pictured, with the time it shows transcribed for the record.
6:48
